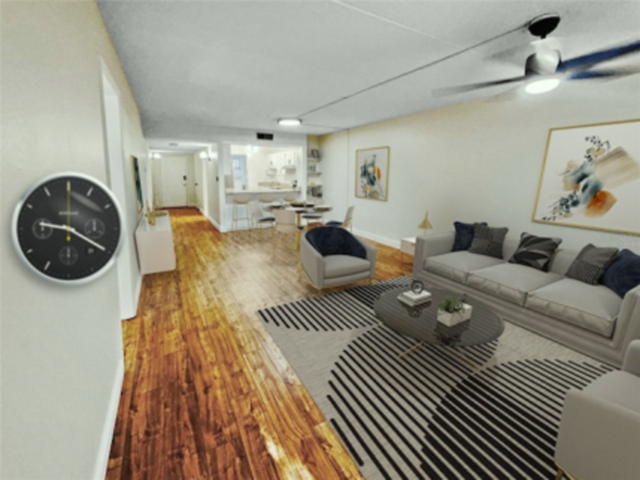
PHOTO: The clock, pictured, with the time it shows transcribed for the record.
9:20
